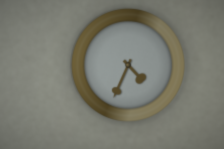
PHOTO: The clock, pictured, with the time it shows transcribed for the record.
4:34
